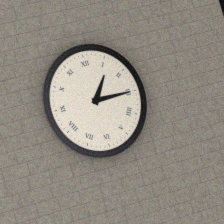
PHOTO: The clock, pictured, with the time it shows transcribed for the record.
1:15
